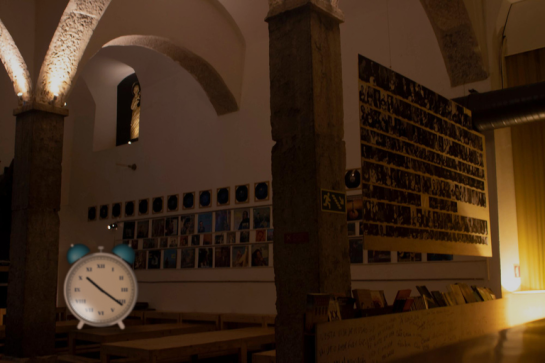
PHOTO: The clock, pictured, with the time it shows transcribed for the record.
10:21
